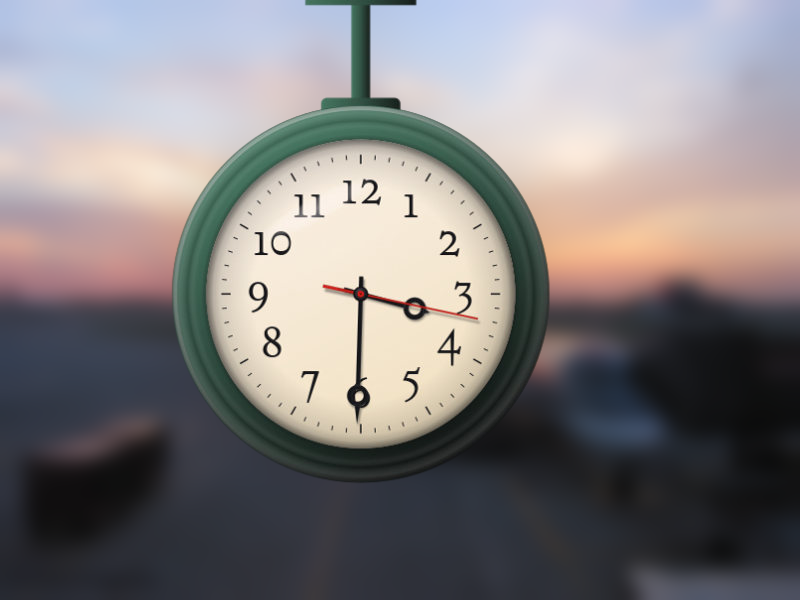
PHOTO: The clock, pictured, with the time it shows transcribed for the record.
3:30:17
